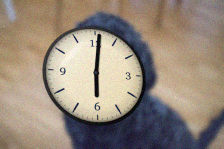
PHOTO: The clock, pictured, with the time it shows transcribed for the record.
6:01
